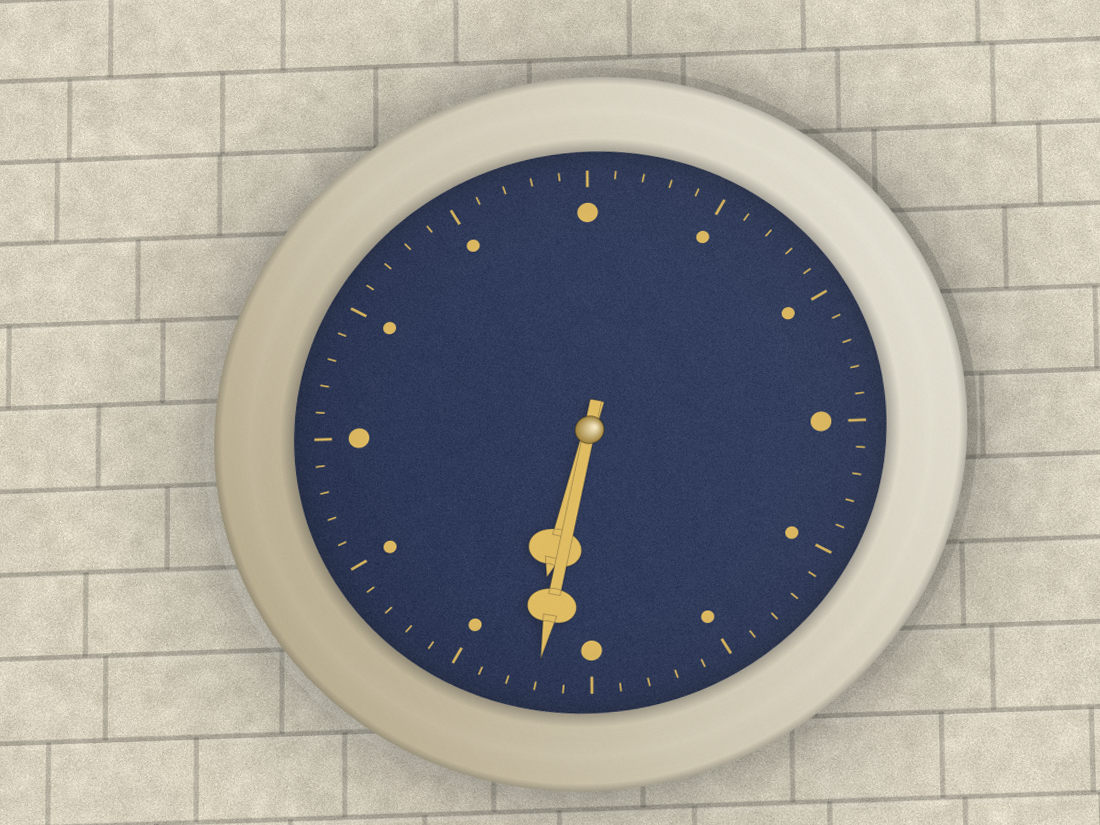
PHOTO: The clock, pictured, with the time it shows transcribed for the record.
6:32
